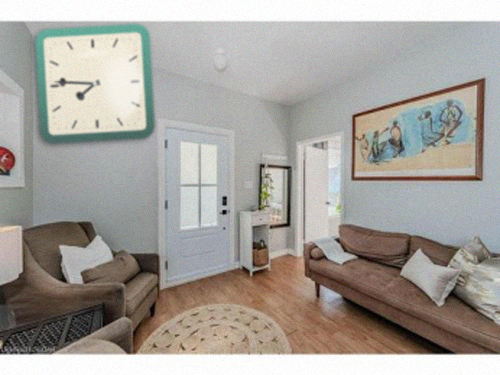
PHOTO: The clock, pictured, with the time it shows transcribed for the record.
7:46
